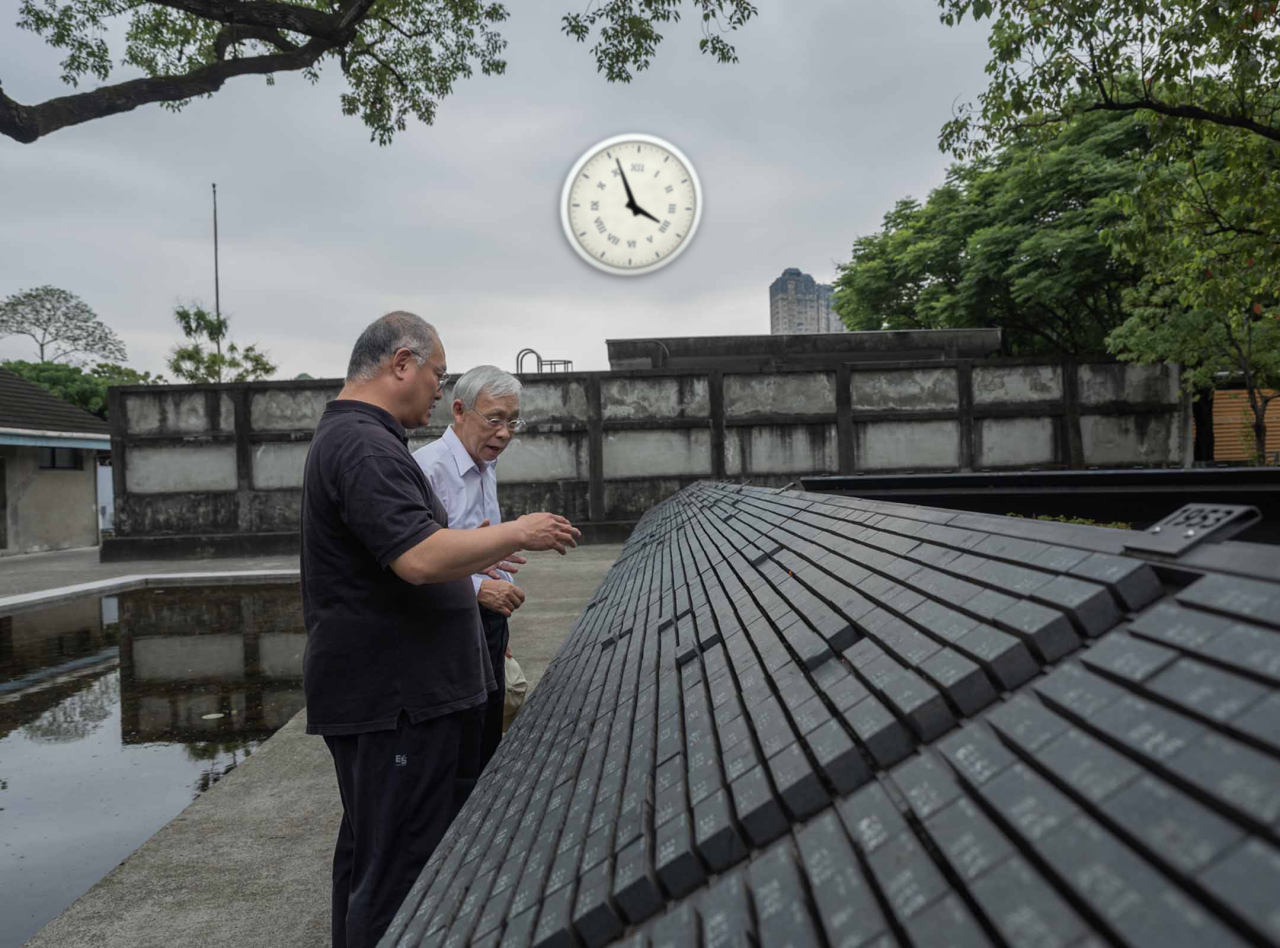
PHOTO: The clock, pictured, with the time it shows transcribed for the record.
3:56
